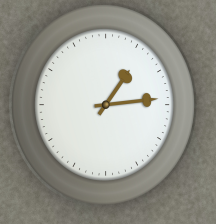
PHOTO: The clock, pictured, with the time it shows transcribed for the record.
1:14
